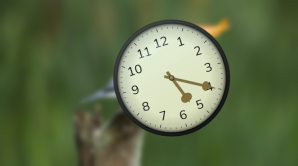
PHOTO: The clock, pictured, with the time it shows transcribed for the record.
5:20
